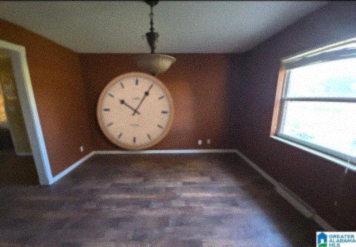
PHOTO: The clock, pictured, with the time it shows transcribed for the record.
10:05
